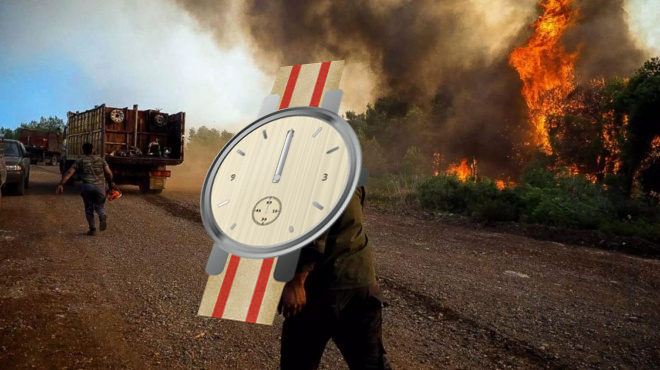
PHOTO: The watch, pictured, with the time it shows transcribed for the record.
12:00
